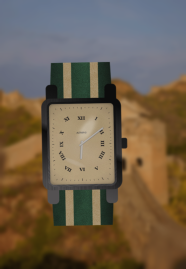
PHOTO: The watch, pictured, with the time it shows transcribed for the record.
6:09
